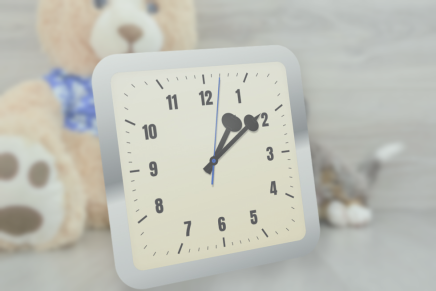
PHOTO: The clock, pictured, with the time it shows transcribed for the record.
1:09:02
